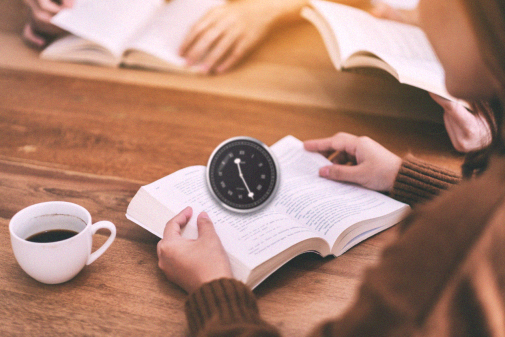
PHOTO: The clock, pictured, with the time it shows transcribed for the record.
11:25
